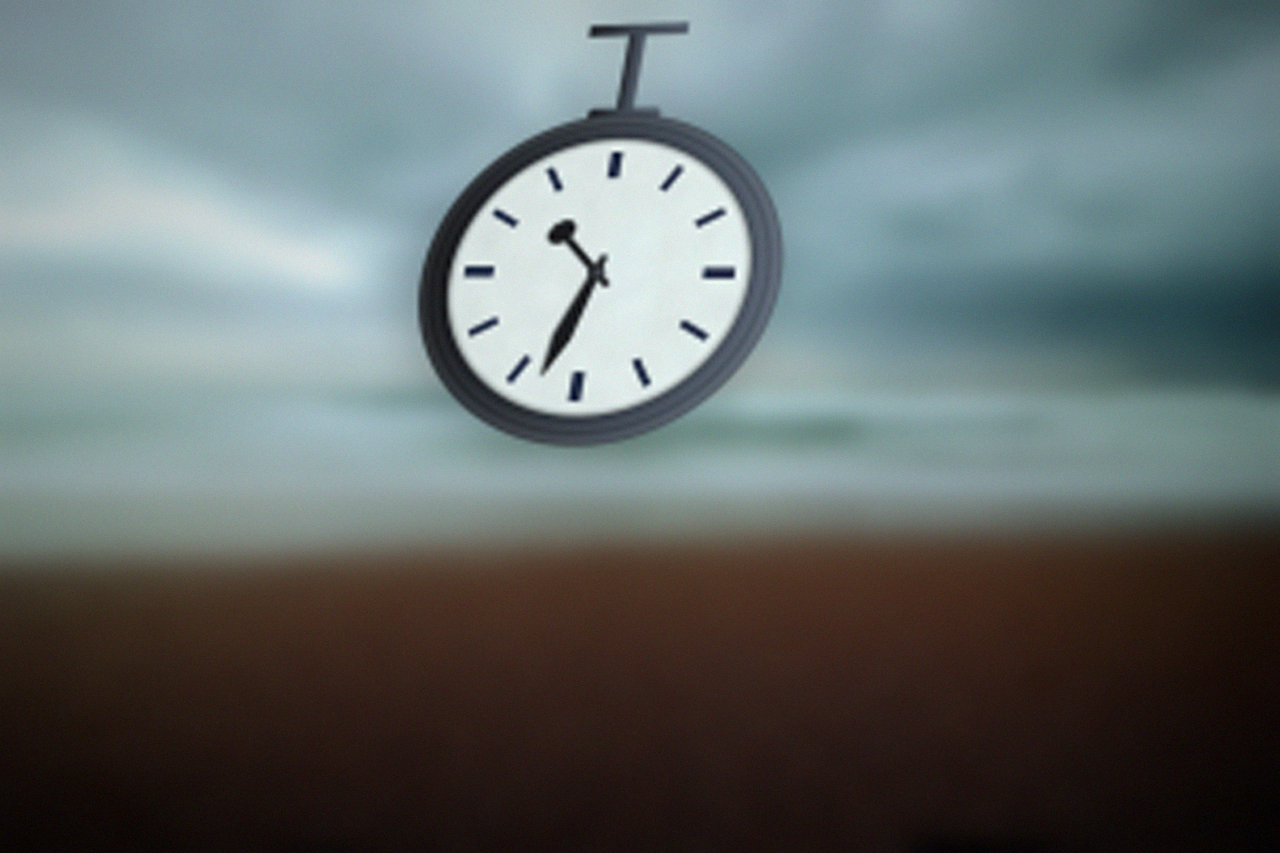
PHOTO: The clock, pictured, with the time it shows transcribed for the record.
10:33
